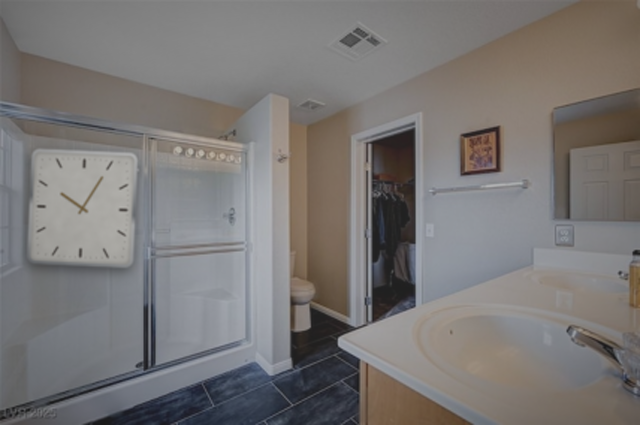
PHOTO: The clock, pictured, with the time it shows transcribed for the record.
10:05
